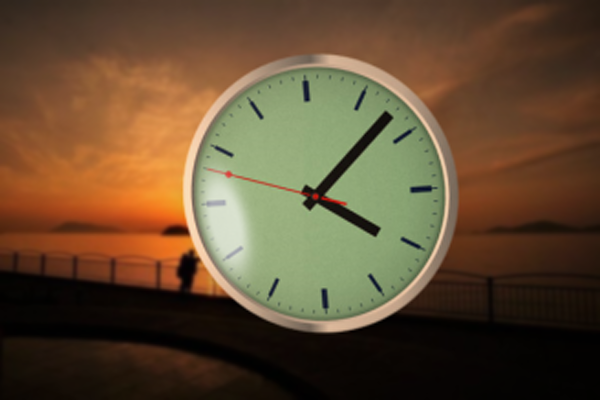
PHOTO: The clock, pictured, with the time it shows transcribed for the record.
4:07:48
